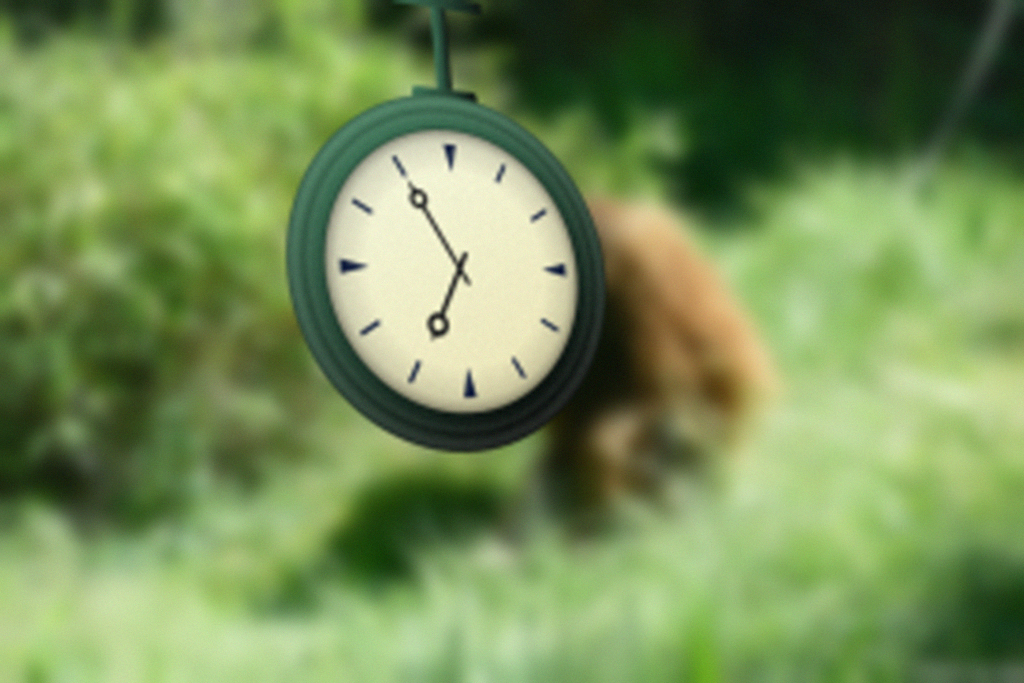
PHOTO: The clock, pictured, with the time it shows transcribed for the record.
6:55
